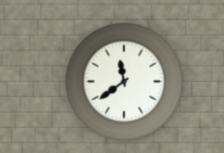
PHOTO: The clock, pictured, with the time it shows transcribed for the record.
11:39
